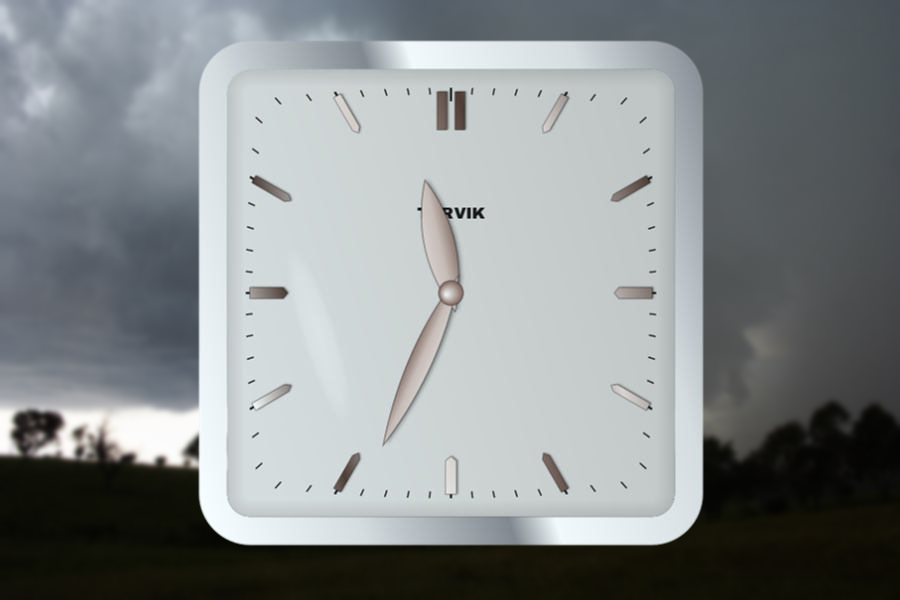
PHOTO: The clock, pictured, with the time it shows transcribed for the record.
11:34
